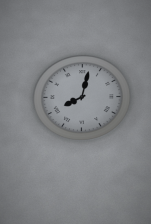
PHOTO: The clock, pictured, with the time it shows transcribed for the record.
8:02
